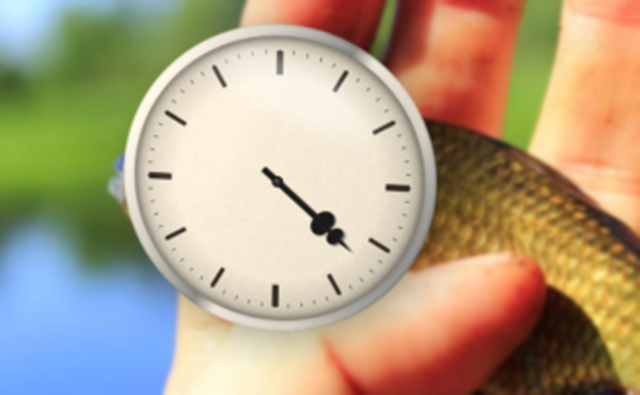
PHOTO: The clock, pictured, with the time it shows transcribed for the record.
4:22
